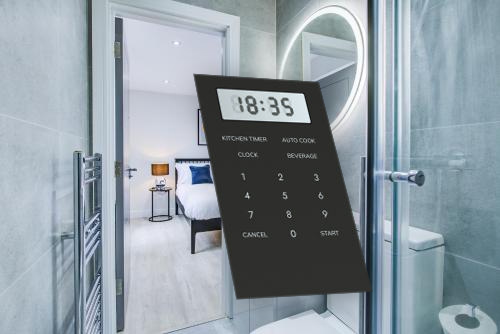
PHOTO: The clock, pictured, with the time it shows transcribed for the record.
18:35
